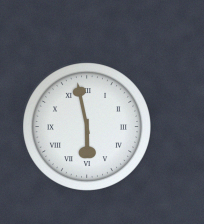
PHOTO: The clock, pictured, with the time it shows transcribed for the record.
5:58
